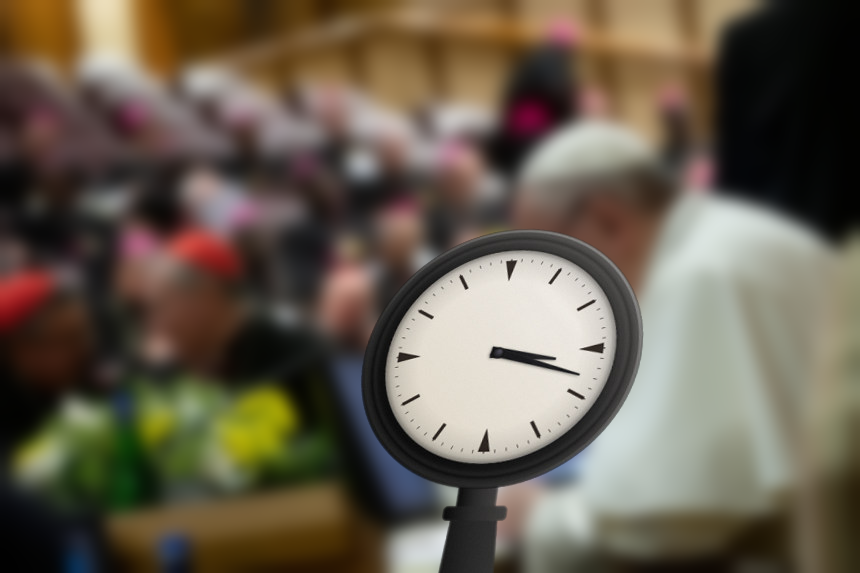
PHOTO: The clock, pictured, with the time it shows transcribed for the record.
3:18
